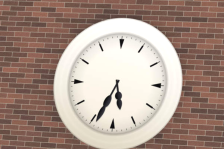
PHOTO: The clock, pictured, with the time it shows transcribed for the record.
5:34
